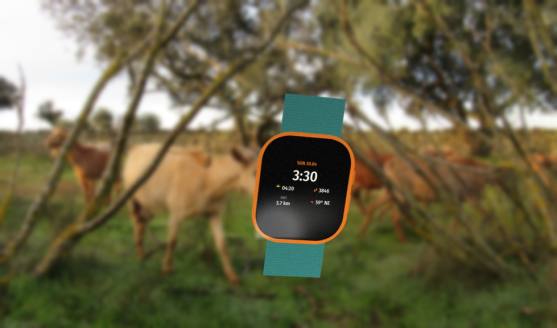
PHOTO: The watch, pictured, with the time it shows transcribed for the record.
3:30
